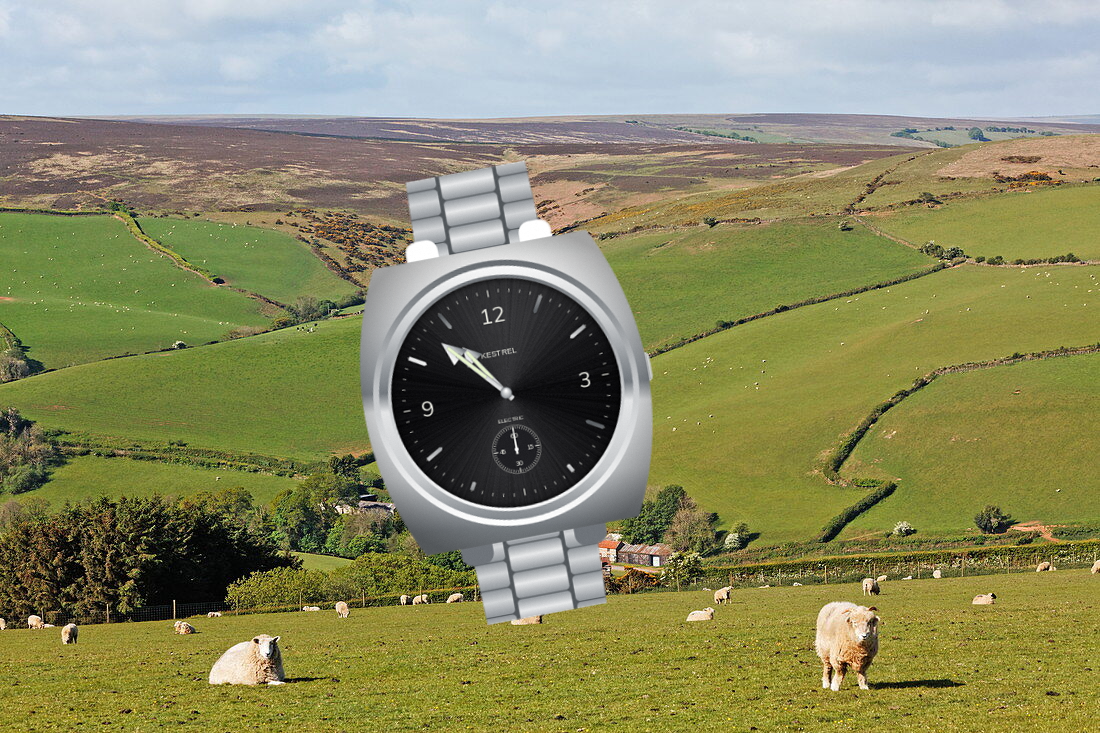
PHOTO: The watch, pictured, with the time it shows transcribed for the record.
10:53
